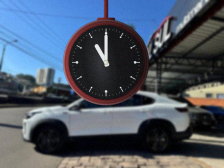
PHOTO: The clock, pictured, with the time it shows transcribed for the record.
11:00
